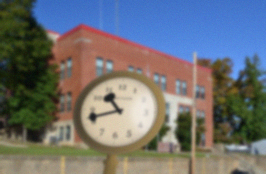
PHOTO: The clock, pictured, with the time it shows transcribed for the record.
10:42
